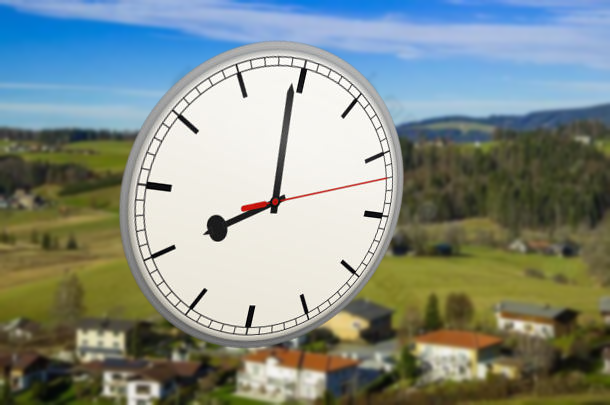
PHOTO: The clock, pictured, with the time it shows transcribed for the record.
7:59:12
